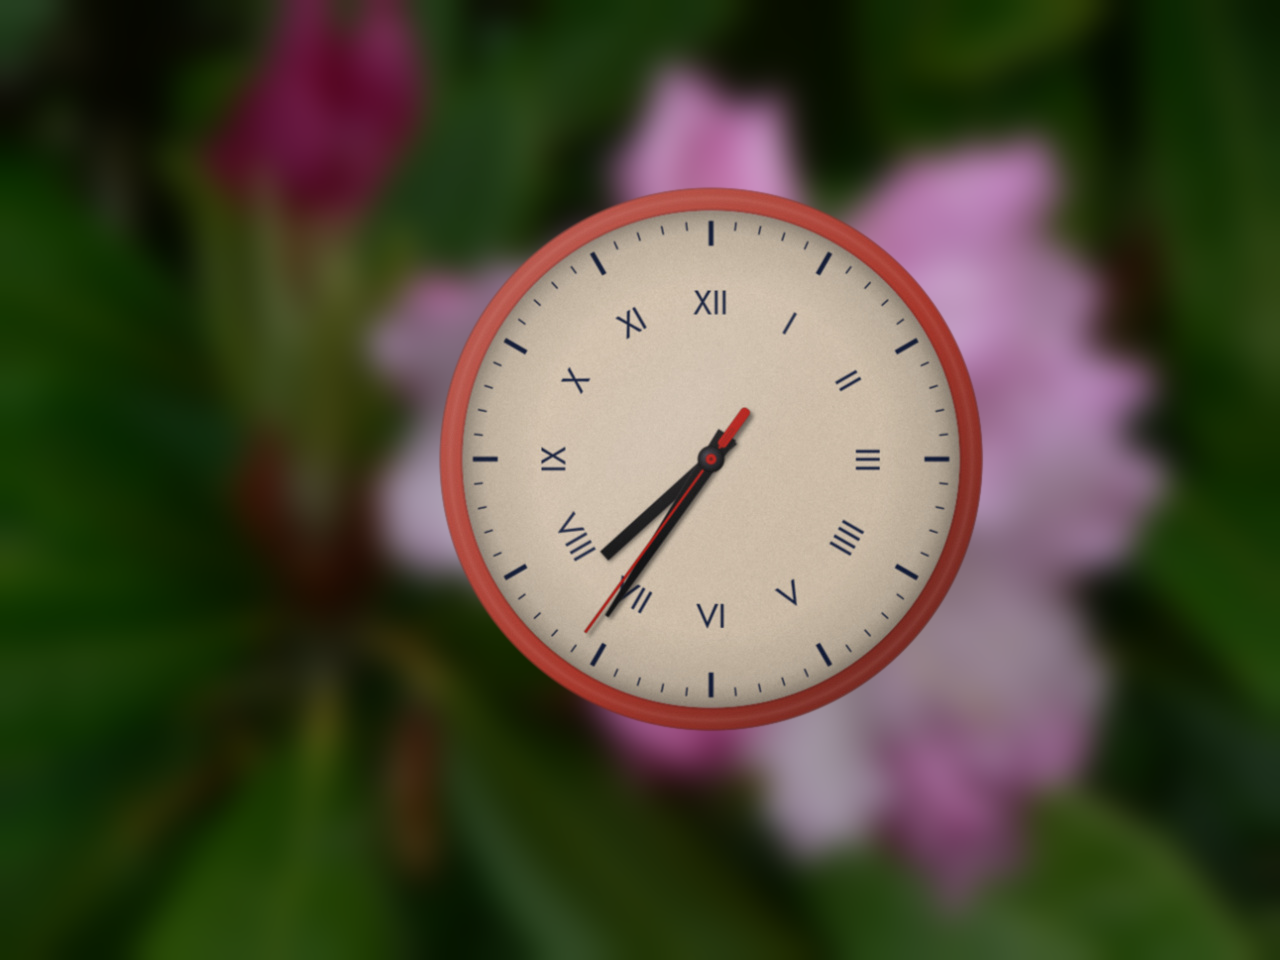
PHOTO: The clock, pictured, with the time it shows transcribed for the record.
7:35:36
